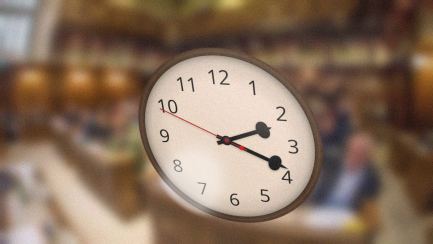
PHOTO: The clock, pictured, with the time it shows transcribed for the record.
2:18:49
